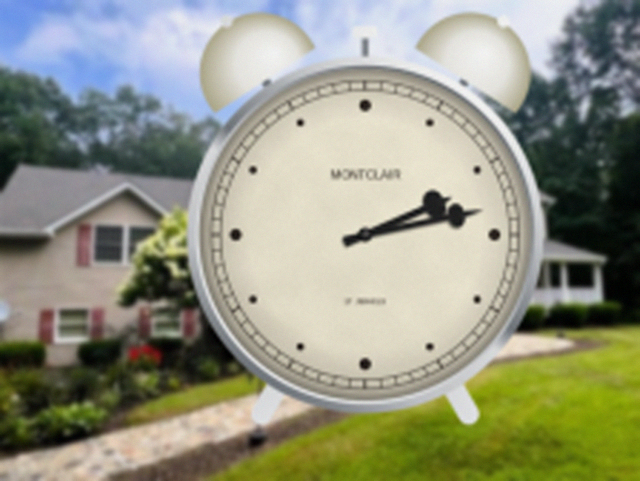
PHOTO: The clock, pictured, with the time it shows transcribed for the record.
2:13
